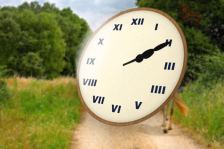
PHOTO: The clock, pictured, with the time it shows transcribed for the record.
2:10
